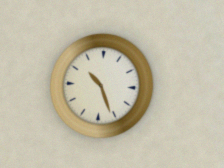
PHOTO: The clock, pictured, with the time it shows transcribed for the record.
10:26
